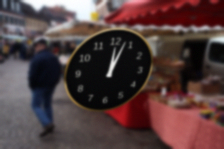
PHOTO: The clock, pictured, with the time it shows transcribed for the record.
12:03
